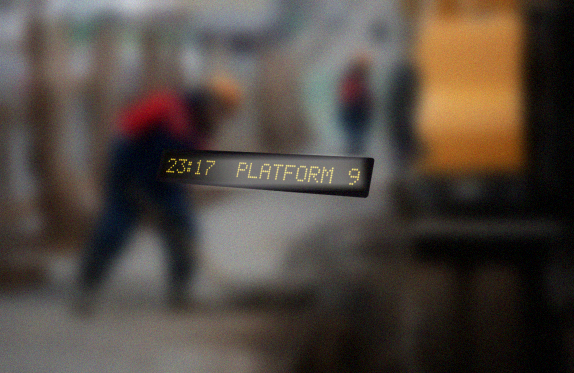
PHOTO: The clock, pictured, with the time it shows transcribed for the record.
23:17
